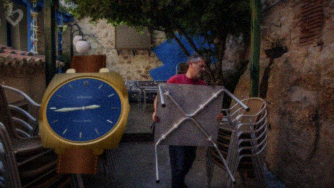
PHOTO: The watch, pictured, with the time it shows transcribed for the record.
2:44
